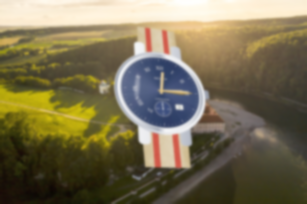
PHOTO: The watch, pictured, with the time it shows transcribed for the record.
12:15
